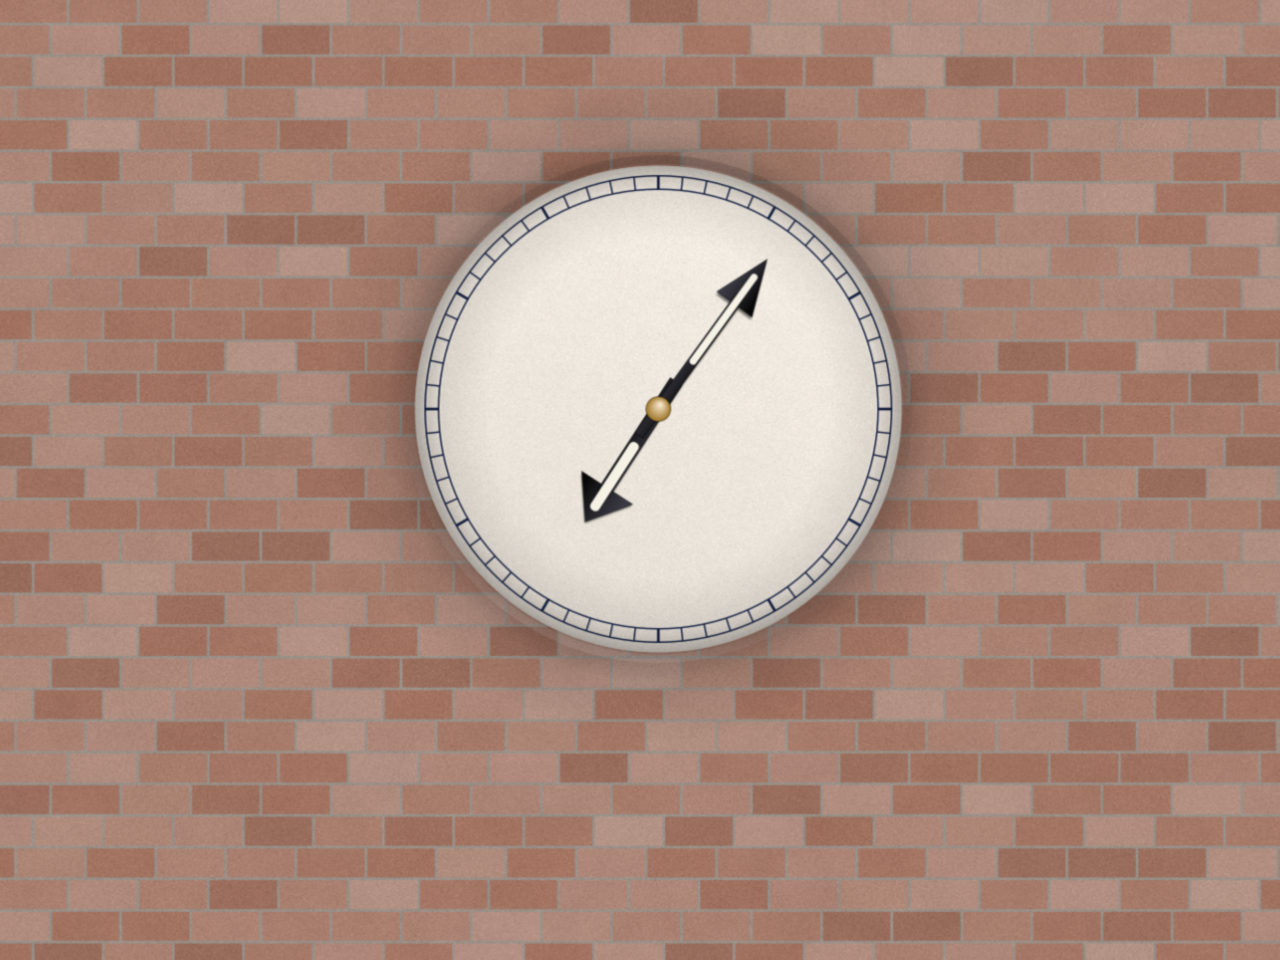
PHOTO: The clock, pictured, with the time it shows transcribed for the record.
7:06
